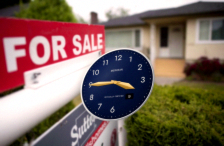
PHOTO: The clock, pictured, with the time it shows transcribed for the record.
3:45
